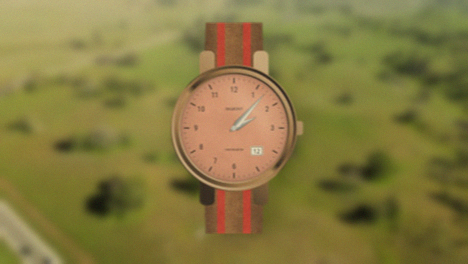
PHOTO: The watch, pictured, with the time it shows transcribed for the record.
2:07
